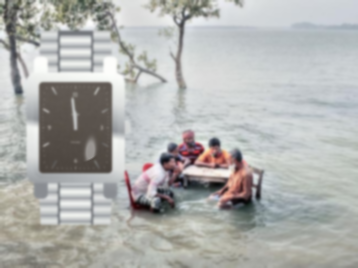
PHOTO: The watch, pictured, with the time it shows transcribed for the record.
11:59
